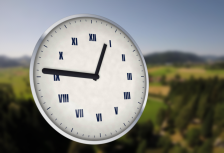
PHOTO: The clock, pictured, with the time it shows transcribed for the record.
12:46
